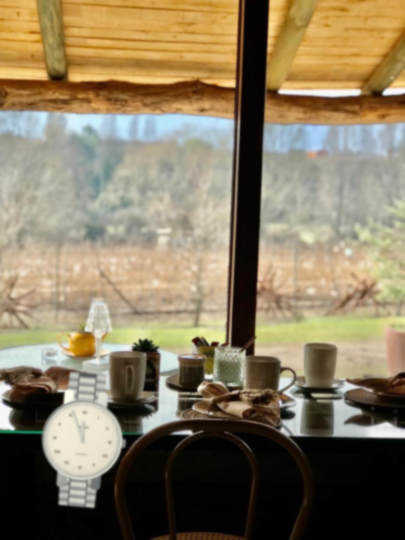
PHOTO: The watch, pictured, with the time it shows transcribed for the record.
11:56
